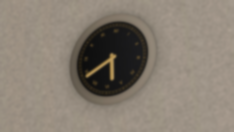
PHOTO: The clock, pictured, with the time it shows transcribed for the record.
5:39
